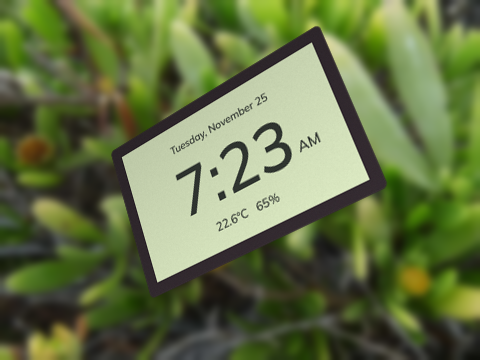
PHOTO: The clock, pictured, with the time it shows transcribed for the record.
7:23
